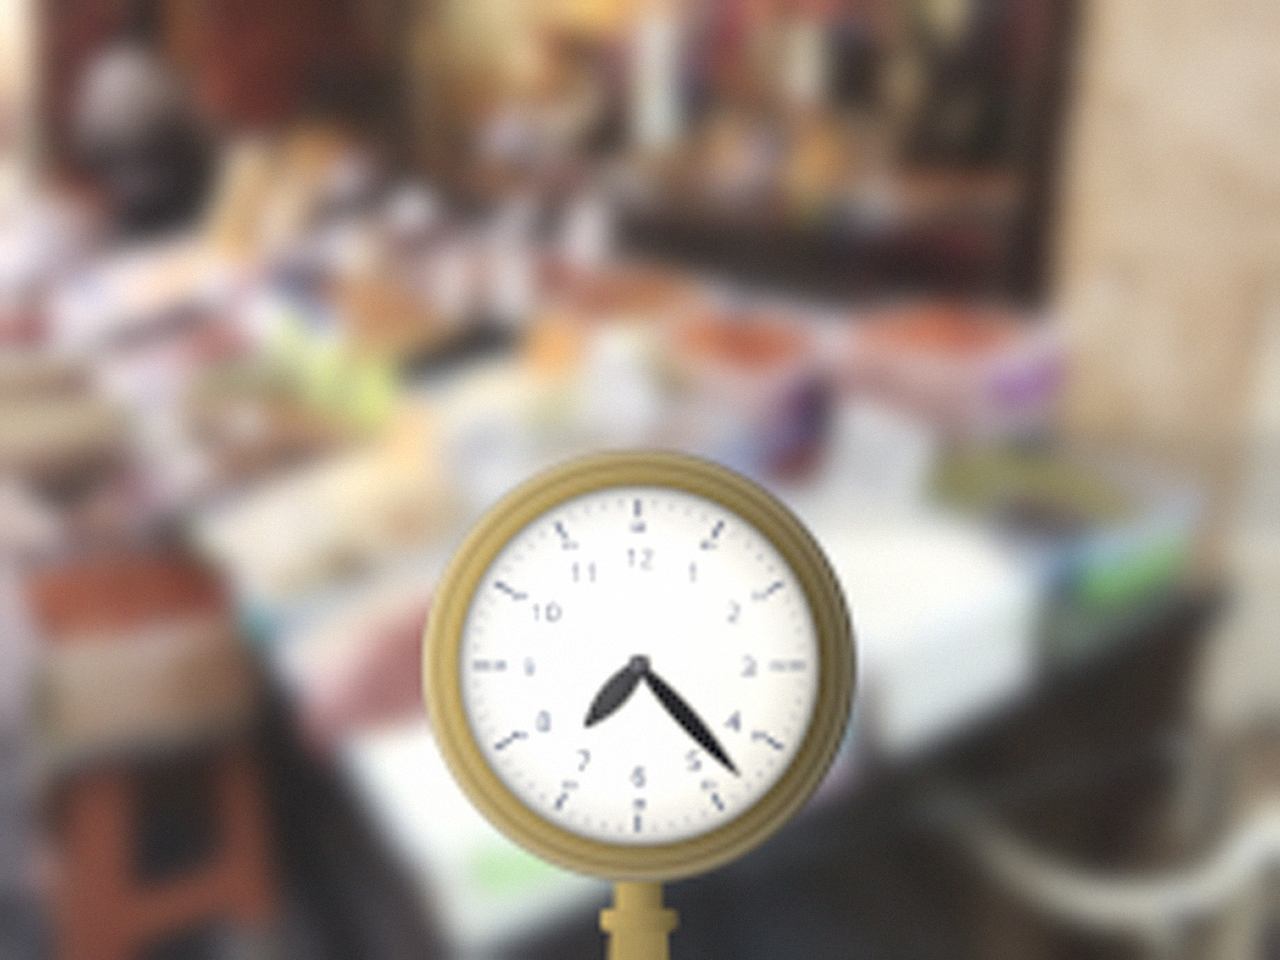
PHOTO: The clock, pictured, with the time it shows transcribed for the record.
7:23
